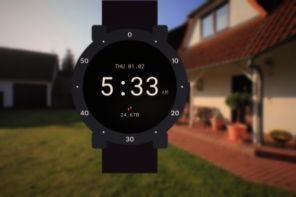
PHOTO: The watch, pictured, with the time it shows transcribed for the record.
5:33
